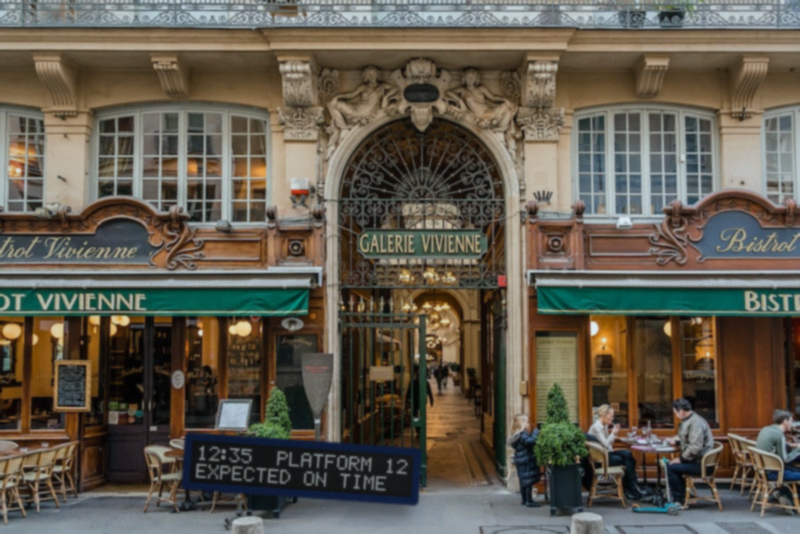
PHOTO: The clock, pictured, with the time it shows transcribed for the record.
12:35
